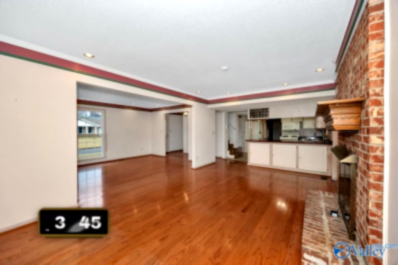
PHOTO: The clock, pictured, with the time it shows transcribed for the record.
3:45
